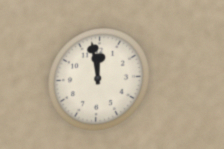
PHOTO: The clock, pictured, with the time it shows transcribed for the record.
11:58
